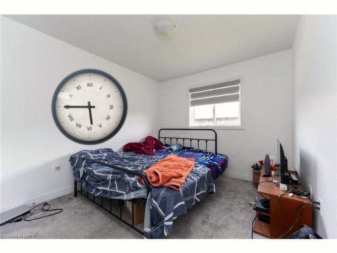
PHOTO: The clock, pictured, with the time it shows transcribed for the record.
5:45
